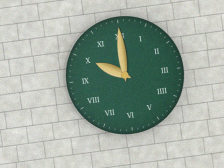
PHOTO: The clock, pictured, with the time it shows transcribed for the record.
10:00
